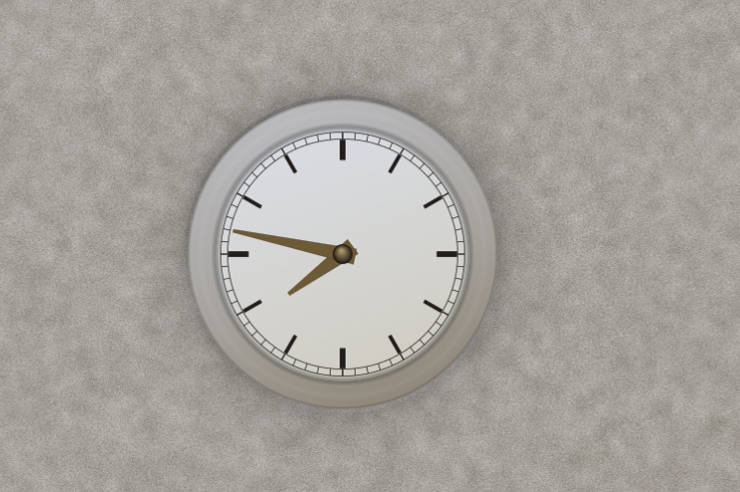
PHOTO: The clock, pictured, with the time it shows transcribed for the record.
7:47
